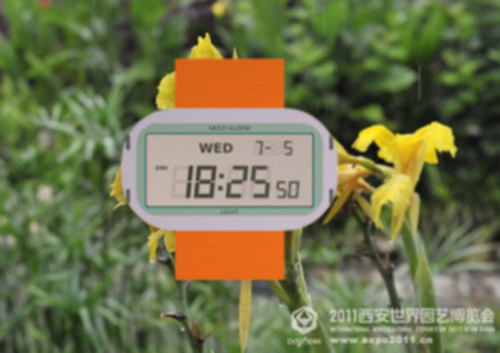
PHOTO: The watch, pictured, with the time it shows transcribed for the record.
18:25:50
